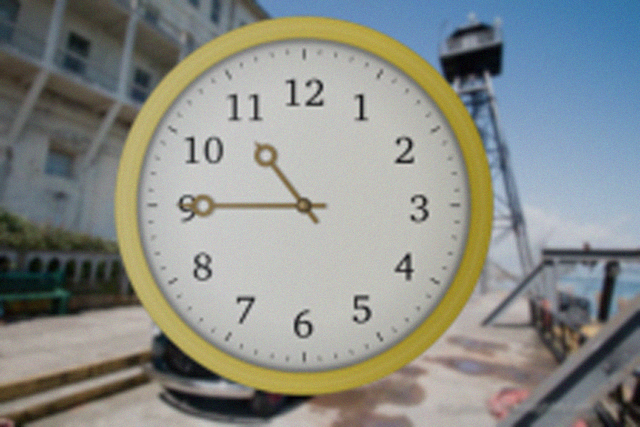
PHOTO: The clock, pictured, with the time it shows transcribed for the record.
10:45
